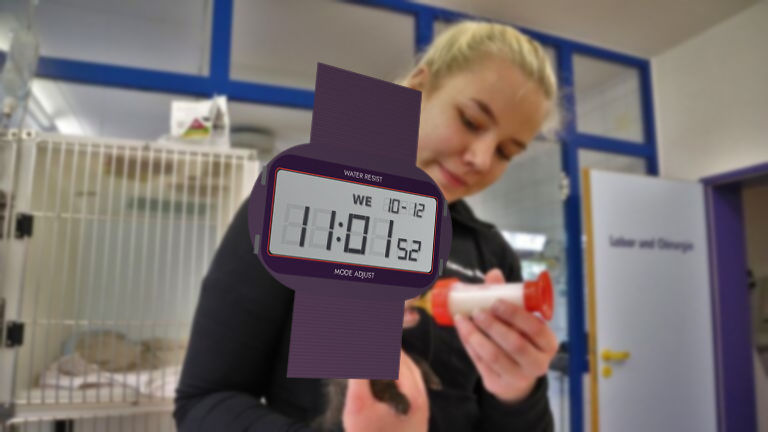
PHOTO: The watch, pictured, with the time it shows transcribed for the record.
11:01:52
